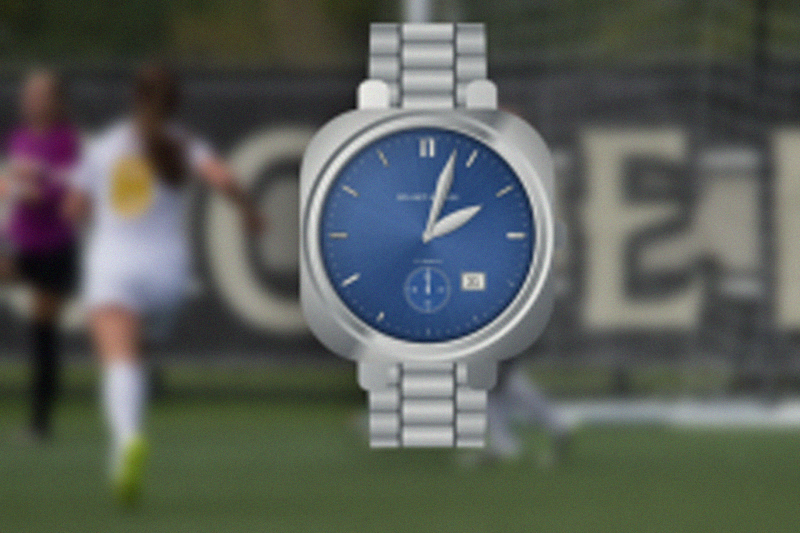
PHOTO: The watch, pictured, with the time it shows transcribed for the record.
2:03
